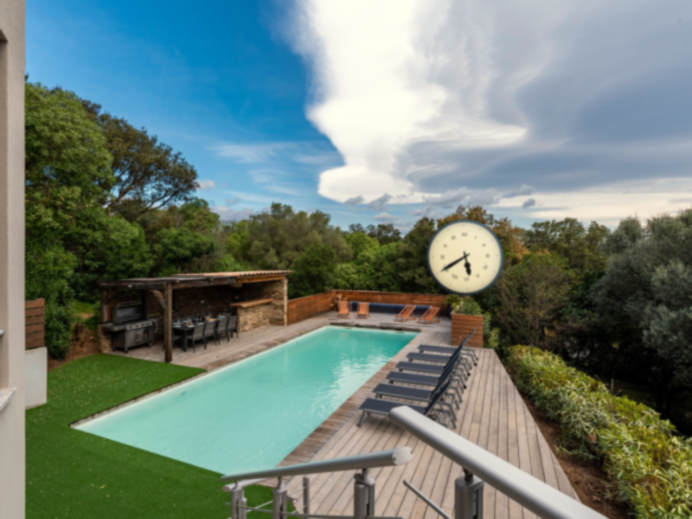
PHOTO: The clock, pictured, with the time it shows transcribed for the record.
5:40
